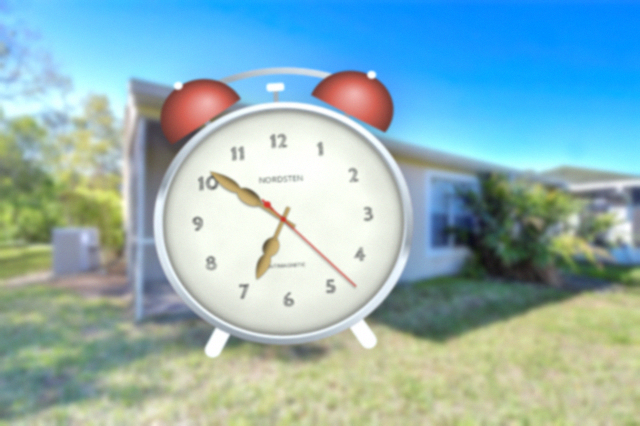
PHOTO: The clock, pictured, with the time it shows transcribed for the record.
6:51:23
